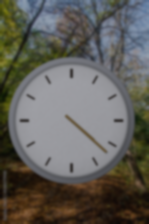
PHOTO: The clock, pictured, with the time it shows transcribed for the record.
4:22
